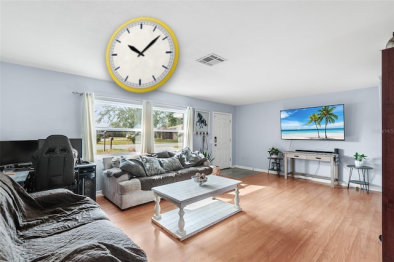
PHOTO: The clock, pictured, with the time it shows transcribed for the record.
10:08
